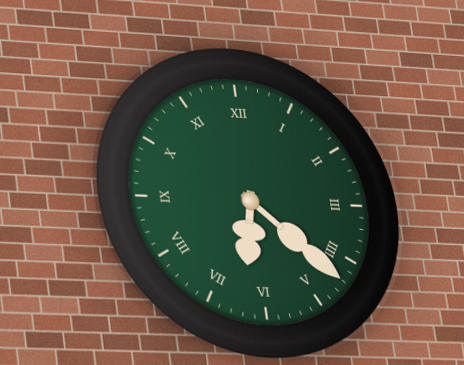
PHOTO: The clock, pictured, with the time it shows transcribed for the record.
6:22
